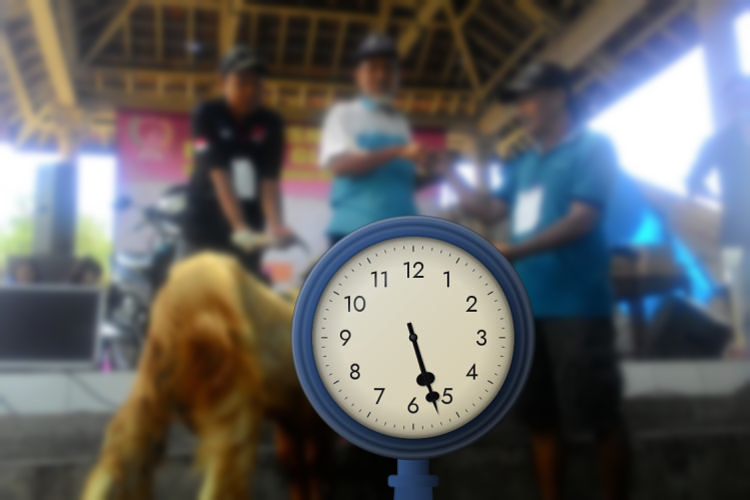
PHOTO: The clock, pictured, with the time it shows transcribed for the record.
5:27
